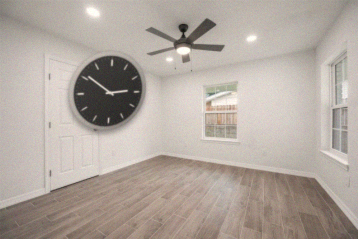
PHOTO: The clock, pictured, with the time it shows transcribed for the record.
2:51
